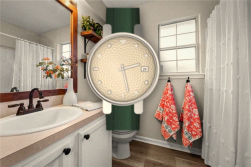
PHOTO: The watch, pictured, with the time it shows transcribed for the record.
2:28
